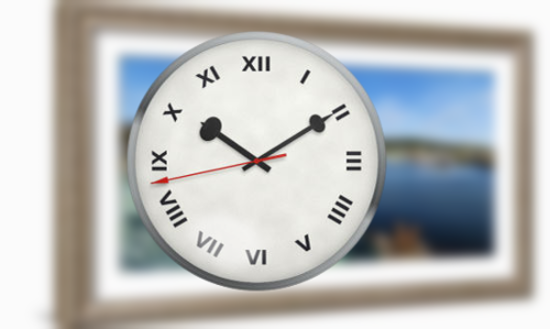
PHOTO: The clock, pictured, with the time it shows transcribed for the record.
10:09:43
